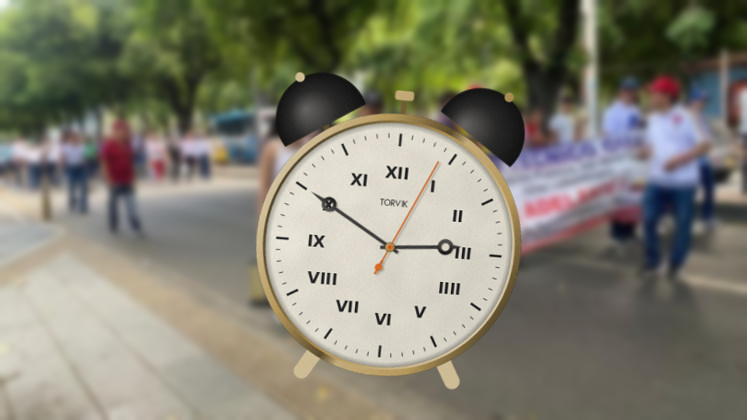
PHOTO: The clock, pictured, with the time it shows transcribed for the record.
2:50:04
